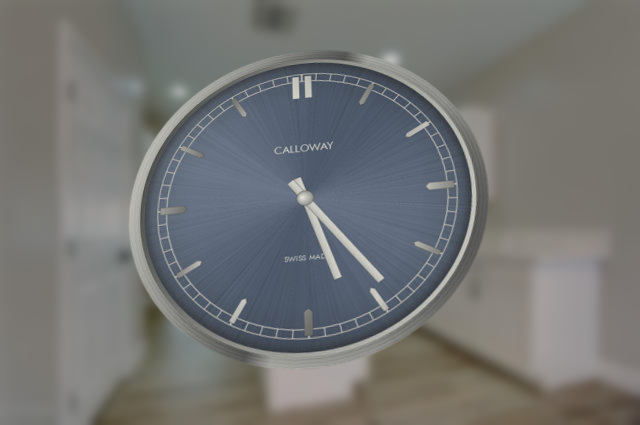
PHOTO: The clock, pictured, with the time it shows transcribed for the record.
5:24
